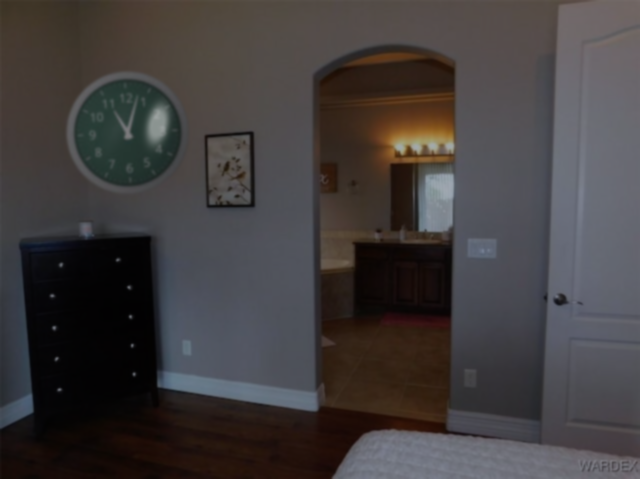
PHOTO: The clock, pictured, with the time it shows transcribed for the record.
11:03
